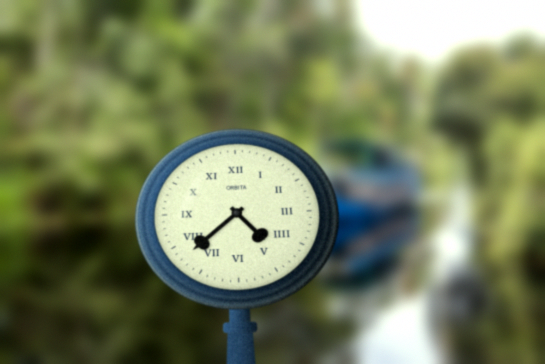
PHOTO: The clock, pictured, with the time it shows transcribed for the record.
4:38
